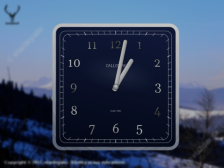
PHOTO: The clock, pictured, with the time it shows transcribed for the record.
1:02
